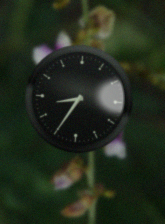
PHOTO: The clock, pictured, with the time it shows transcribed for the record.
8:35
